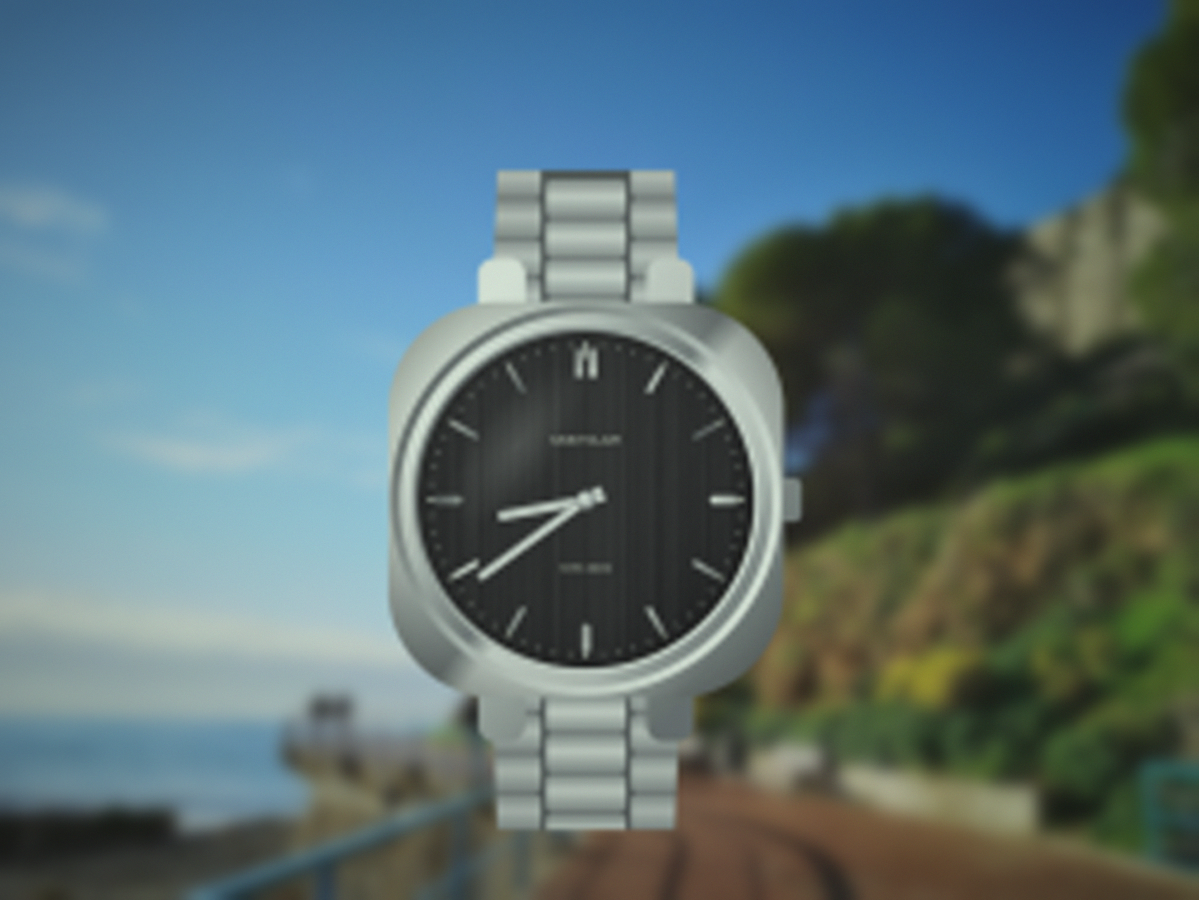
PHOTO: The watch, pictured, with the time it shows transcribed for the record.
8:39
